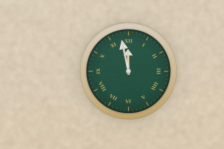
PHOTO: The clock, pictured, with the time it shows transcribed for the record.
11:58
